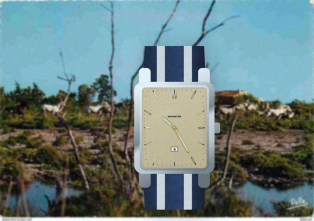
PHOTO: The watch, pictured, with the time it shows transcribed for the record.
10:25
